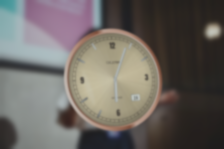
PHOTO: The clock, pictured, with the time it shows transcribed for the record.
6:04
